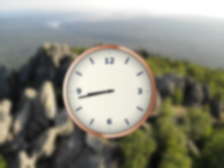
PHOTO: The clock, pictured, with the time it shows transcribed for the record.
8:43
